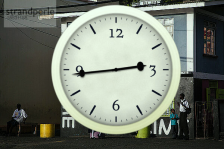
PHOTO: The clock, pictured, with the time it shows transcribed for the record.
2:44
